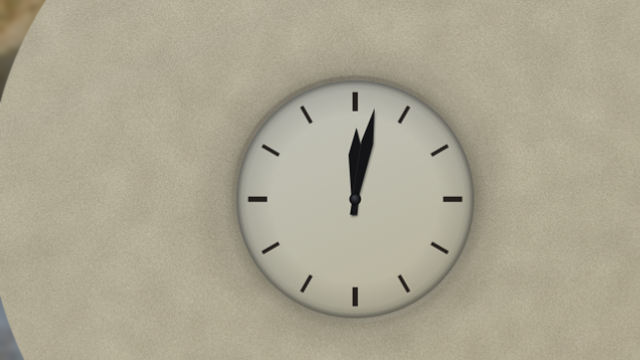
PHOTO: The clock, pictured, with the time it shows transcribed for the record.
12:02
